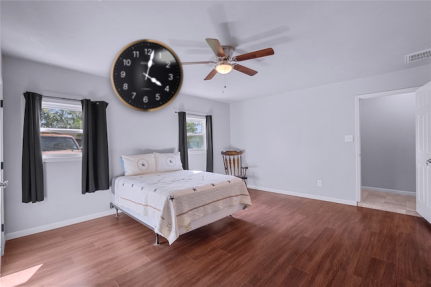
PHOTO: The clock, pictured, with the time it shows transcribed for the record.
4:02
